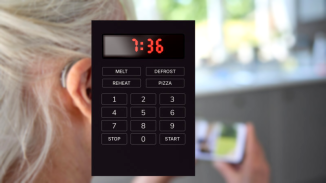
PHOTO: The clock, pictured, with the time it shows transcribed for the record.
7:36
